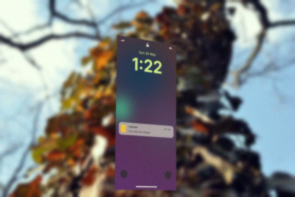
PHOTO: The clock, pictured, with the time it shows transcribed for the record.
1:22
